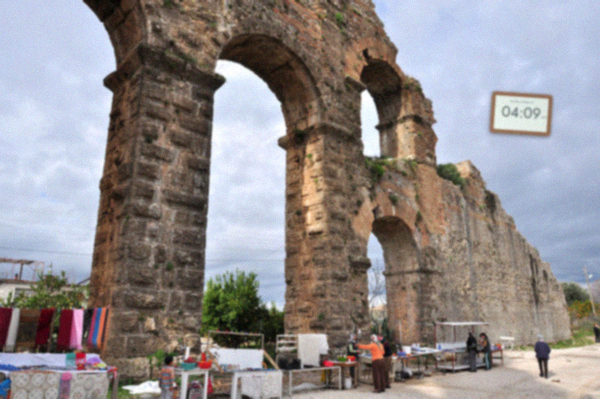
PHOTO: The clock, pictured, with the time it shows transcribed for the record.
4:09
